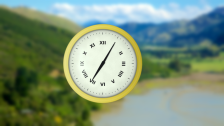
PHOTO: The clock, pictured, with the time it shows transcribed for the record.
7:05
